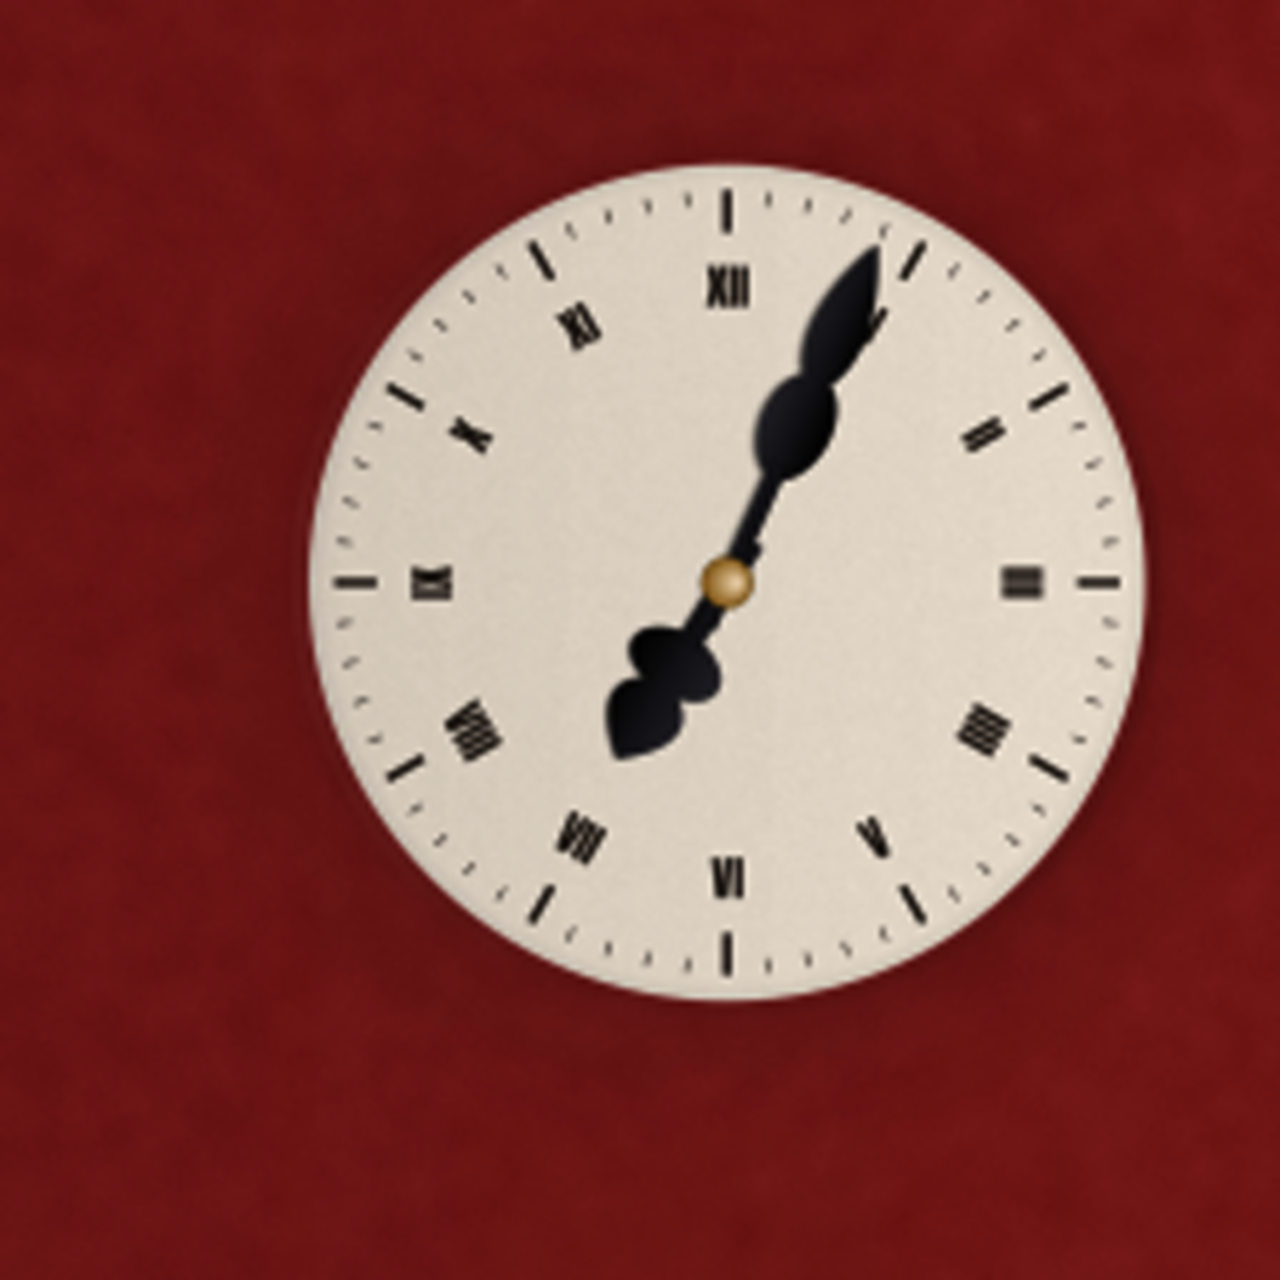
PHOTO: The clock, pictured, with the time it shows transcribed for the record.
7:04
